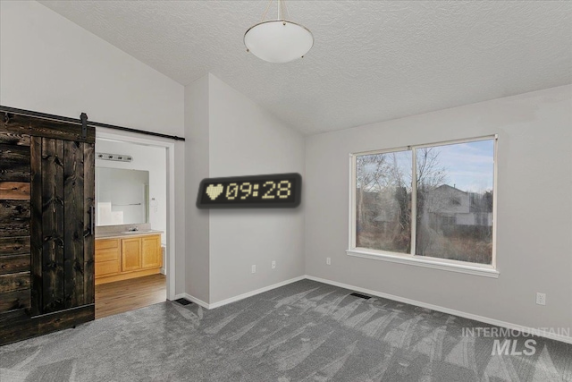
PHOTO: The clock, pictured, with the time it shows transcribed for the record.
9:28
